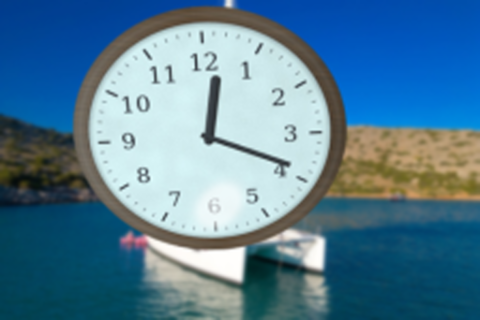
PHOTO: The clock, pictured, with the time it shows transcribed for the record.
12:19
